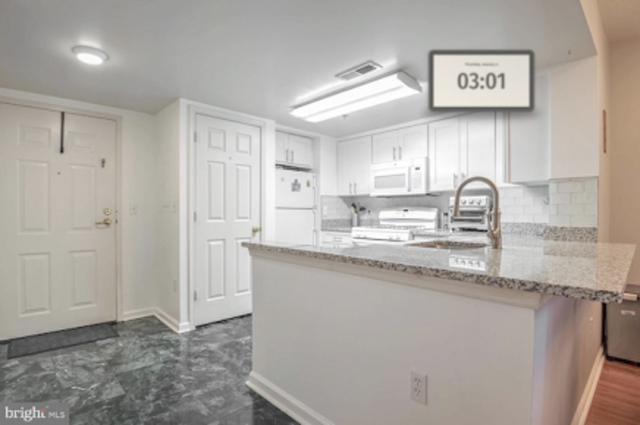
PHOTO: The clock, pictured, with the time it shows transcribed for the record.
3:01
